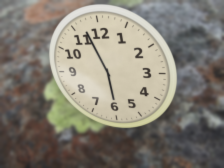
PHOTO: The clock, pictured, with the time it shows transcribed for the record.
5:57
